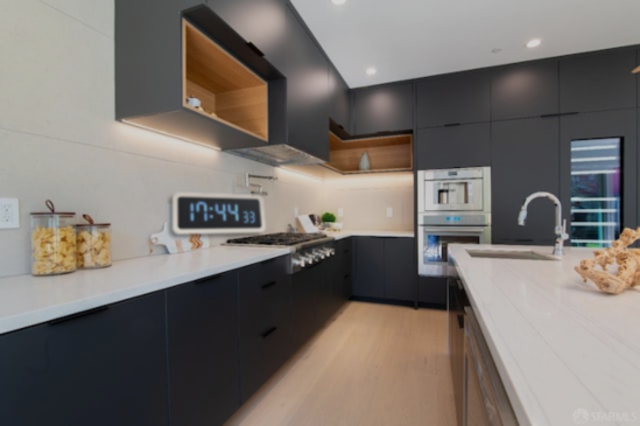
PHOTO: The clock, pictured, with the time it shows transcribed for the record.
17:44
